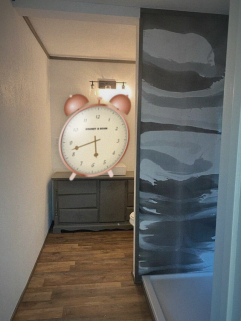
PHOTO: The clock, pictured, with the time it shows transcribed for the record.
5:42
